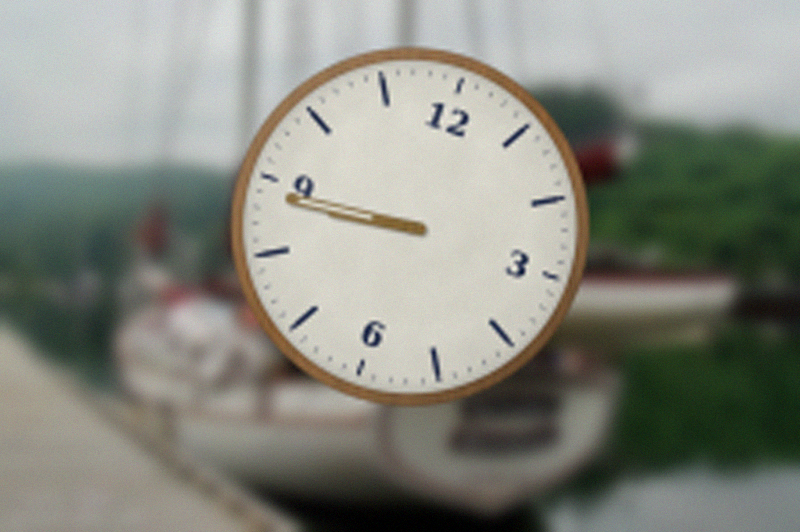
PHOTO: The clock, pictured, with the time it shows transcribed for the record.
8:44
